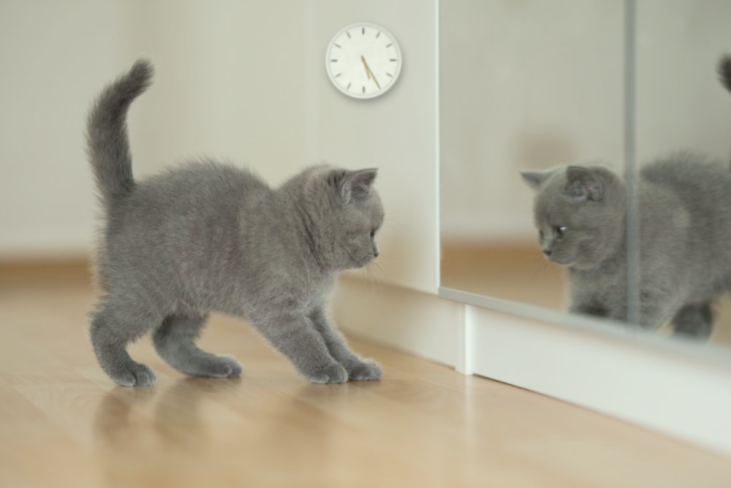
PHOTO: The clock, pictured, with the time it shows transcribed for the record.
5:25
